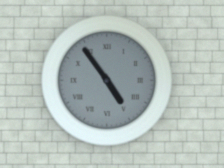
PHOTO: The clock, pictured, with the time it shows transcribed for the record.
4:54
